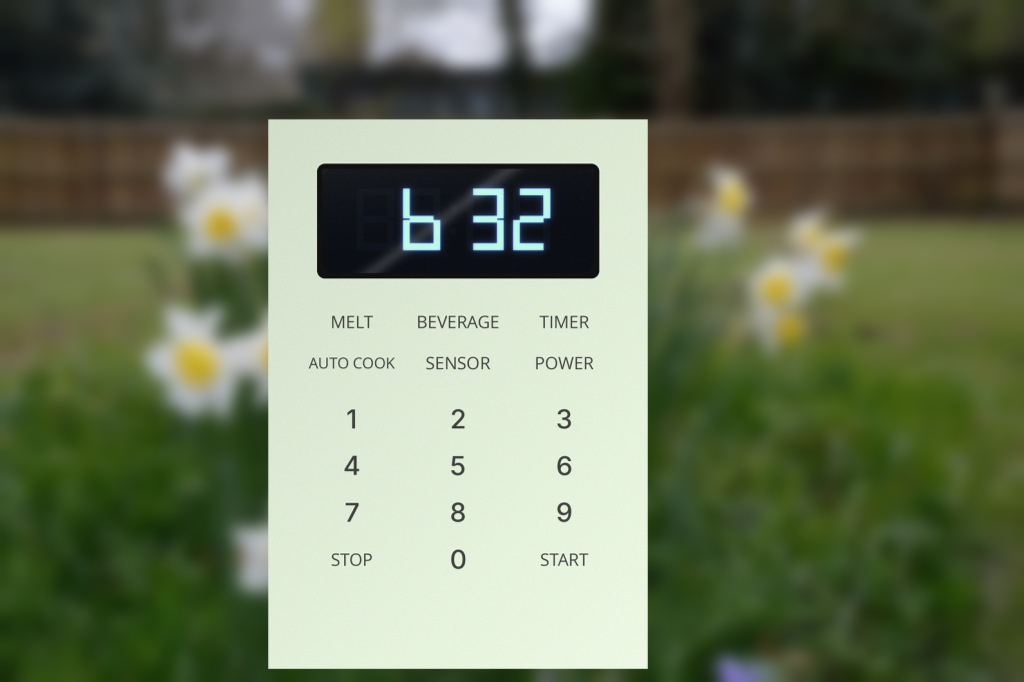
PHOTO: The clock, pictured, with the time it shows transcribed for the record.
6:32
